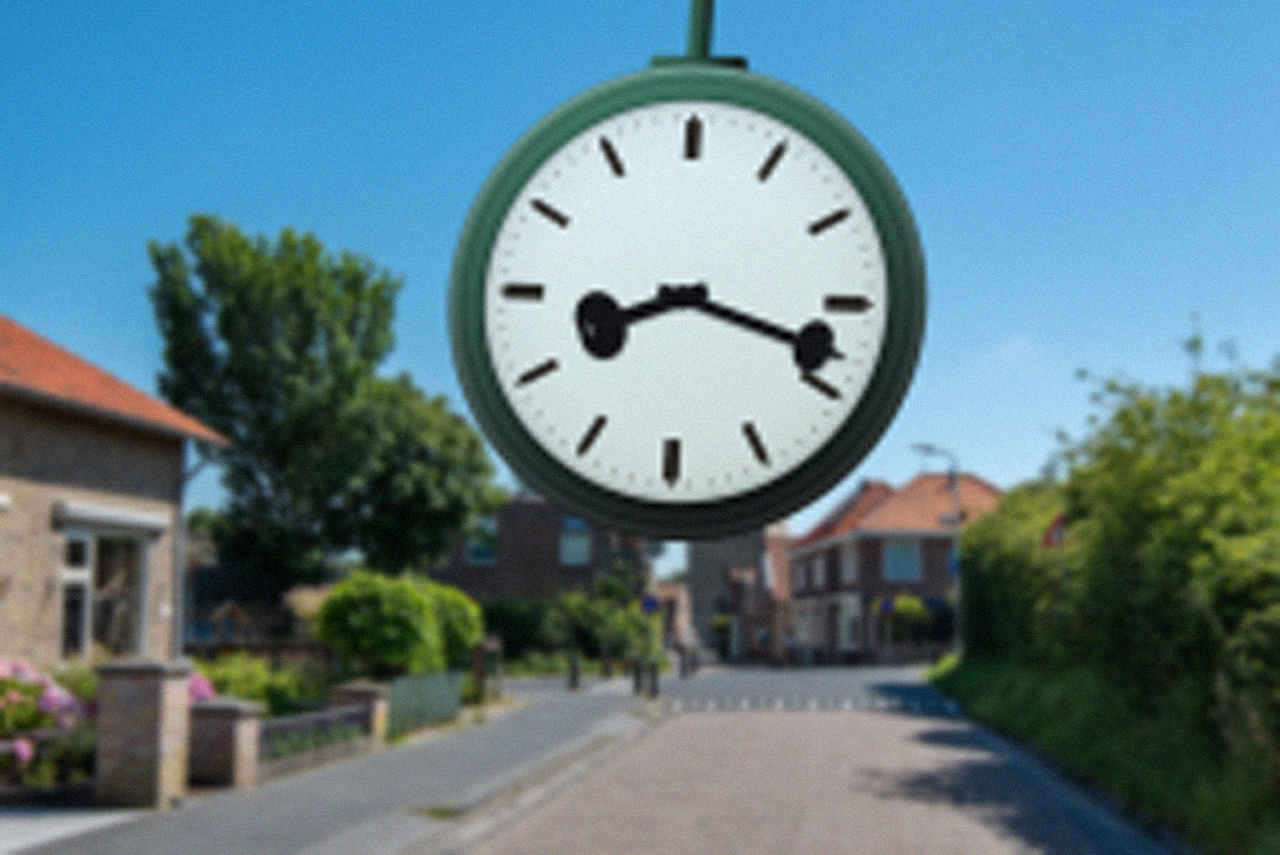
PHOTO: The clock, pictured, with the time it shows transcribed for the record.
8:18
